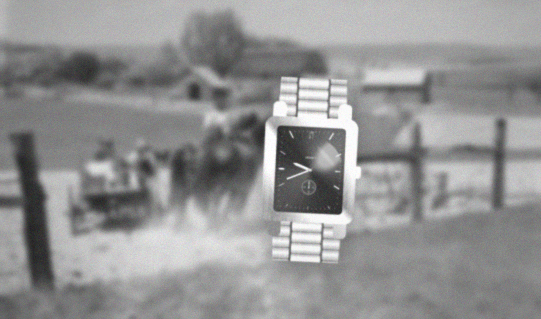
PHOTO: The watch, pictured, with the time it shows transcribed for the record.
9:41
